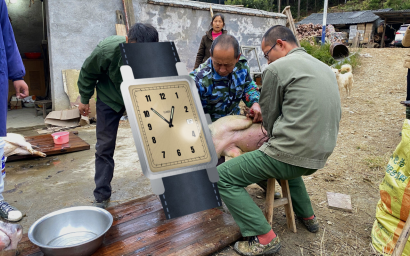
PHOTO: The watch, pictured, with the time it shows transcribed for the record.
12:53
